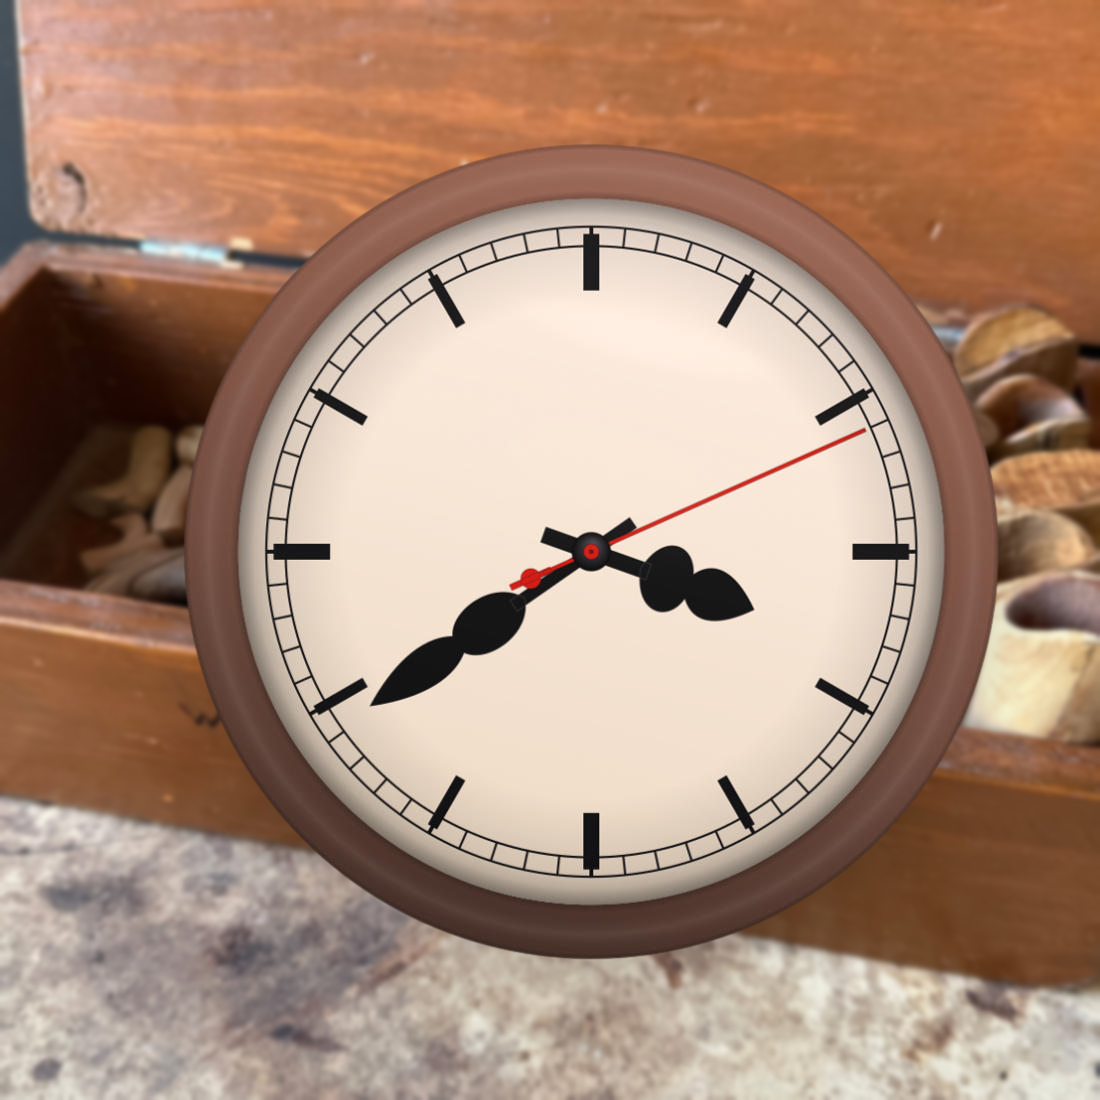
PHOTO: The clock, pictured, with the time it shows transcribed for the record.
3:39:11
